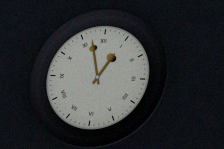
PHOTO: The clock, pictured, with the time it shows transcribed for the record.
12:57
